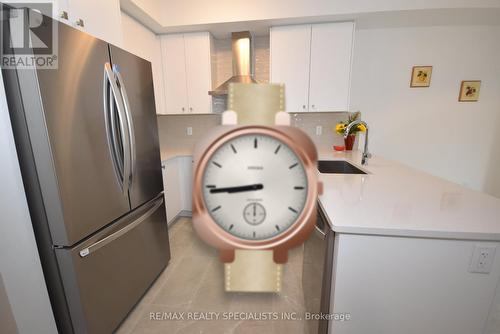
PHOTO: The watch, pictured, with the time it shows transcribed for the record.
8:44
